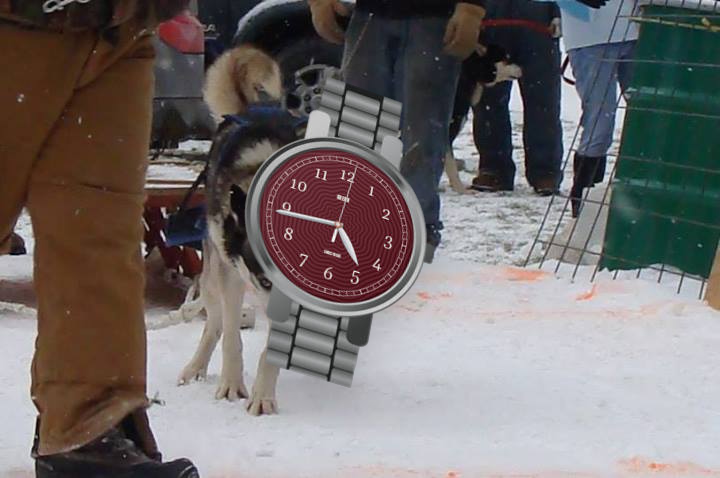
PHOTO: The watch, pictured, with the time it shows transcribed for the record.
4:44:01
